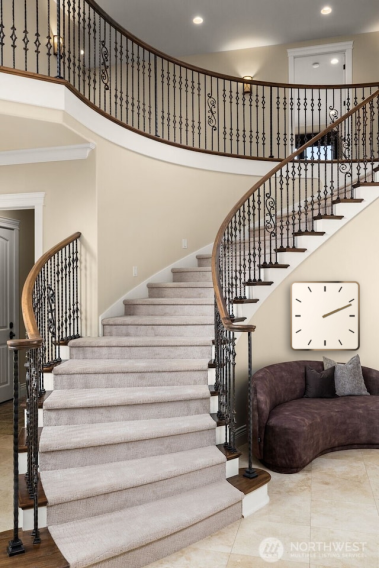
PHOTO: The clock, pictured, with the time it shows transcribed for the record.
2:11
